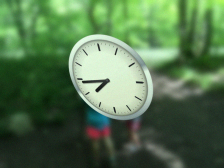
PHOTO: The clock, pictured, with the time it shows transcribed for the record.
7:44
